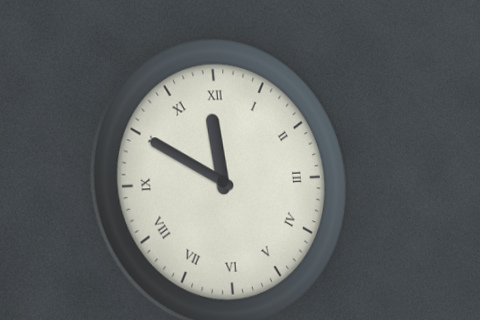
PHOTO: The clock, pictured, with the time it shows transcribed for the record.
11:50
